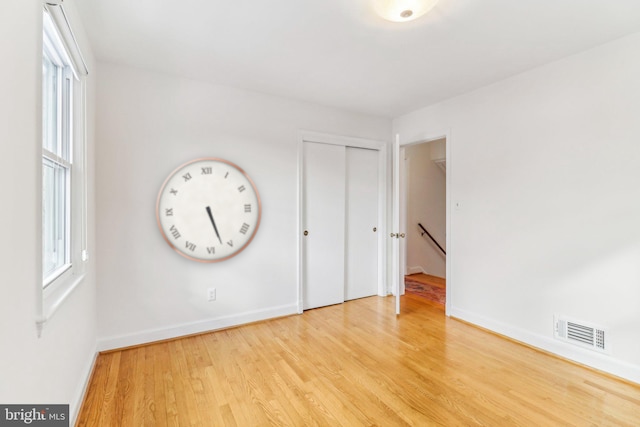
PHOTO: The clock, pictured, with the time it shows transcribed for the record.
5:27
